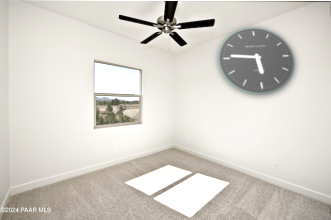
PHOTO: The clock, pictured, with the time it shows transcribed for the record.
5:46
